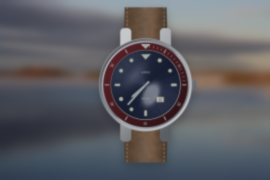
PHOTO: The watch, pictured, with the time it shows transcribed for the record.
7:37
